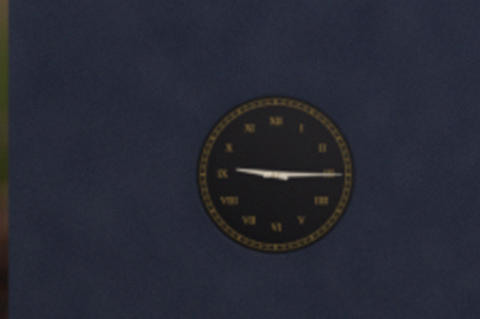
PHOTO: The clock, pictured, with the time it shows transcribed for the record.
9:15
